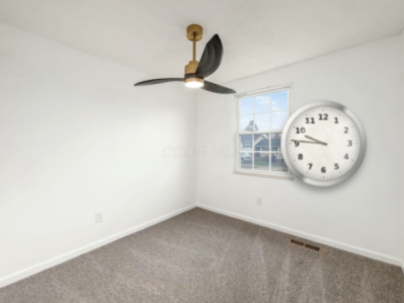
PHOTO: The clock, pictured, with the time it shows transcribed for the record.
9:46
